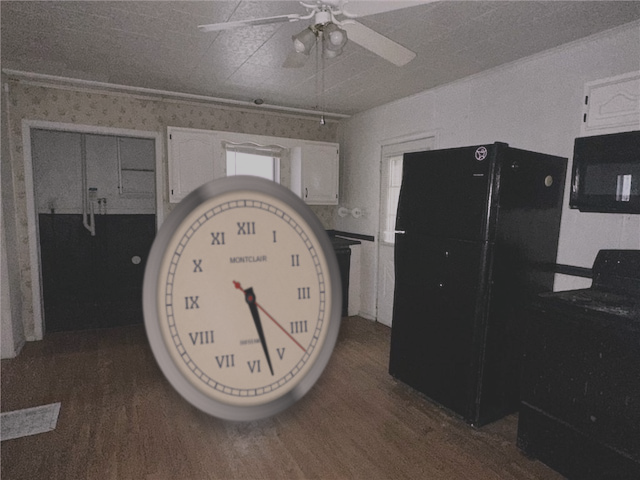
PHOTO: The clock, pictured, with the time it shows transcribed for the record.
5:27:22
